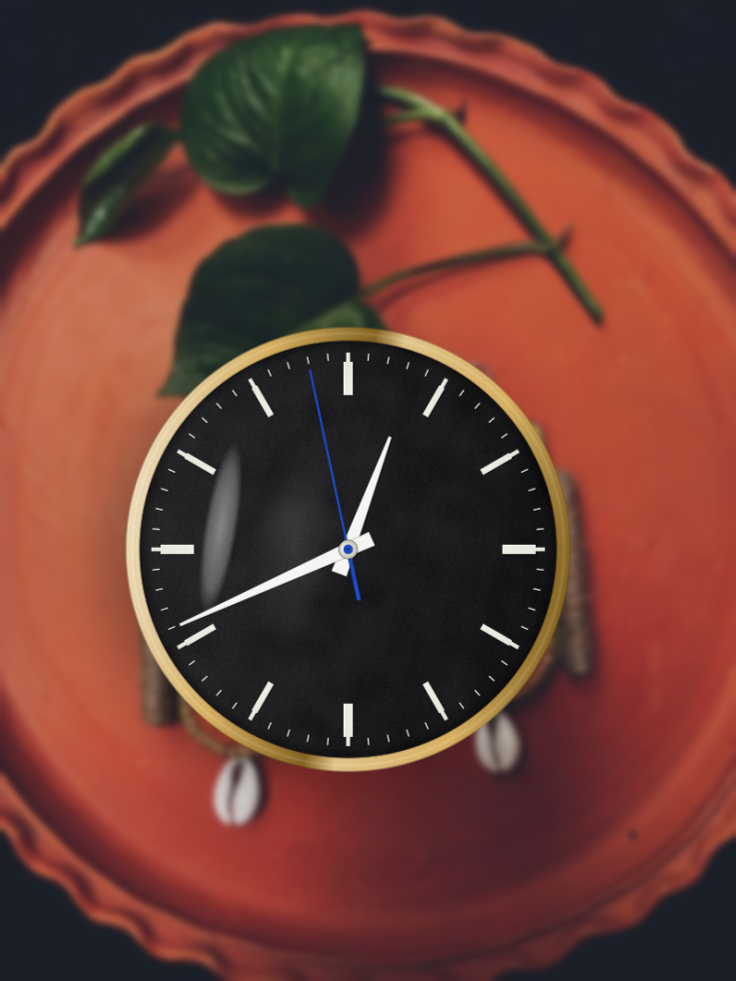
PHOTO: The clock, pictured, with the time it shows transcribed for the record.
12:40:58
